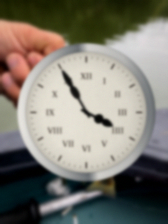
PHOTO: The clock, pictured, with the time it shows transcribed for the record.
3:55
